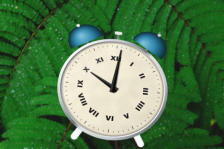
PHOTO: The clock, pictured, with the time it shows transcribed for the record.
10:01
